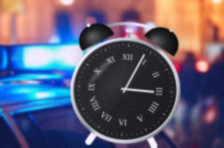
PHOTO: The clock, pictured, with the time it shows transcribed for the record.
3:04
